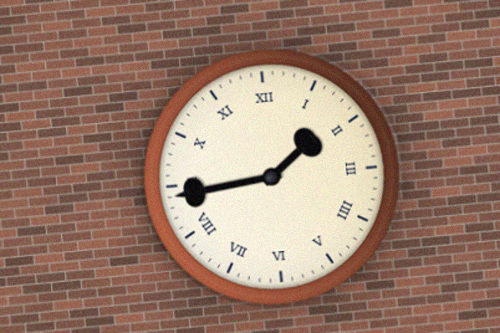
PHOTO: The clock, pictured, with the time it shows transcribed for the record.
1:44
